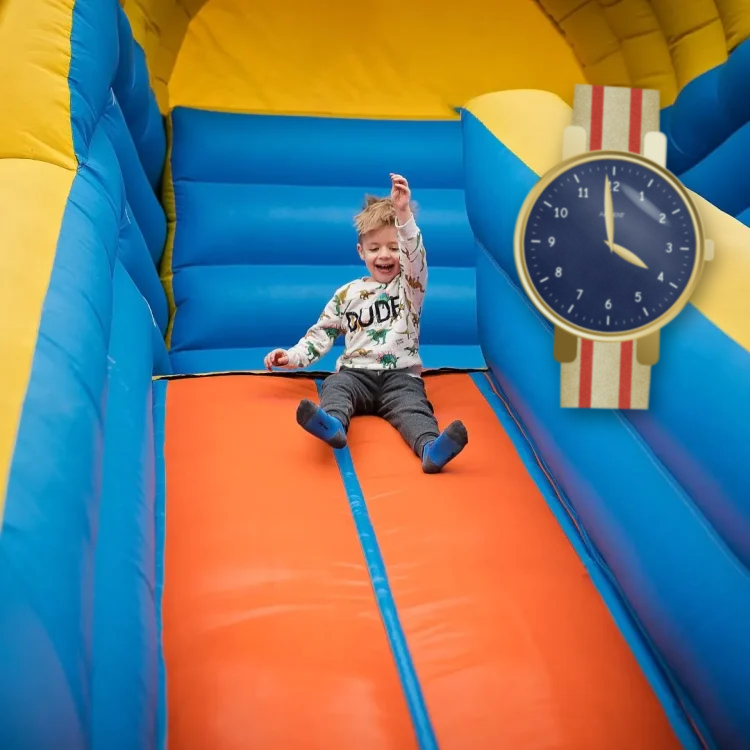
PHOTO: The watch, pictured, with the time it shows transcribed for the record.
3:59
